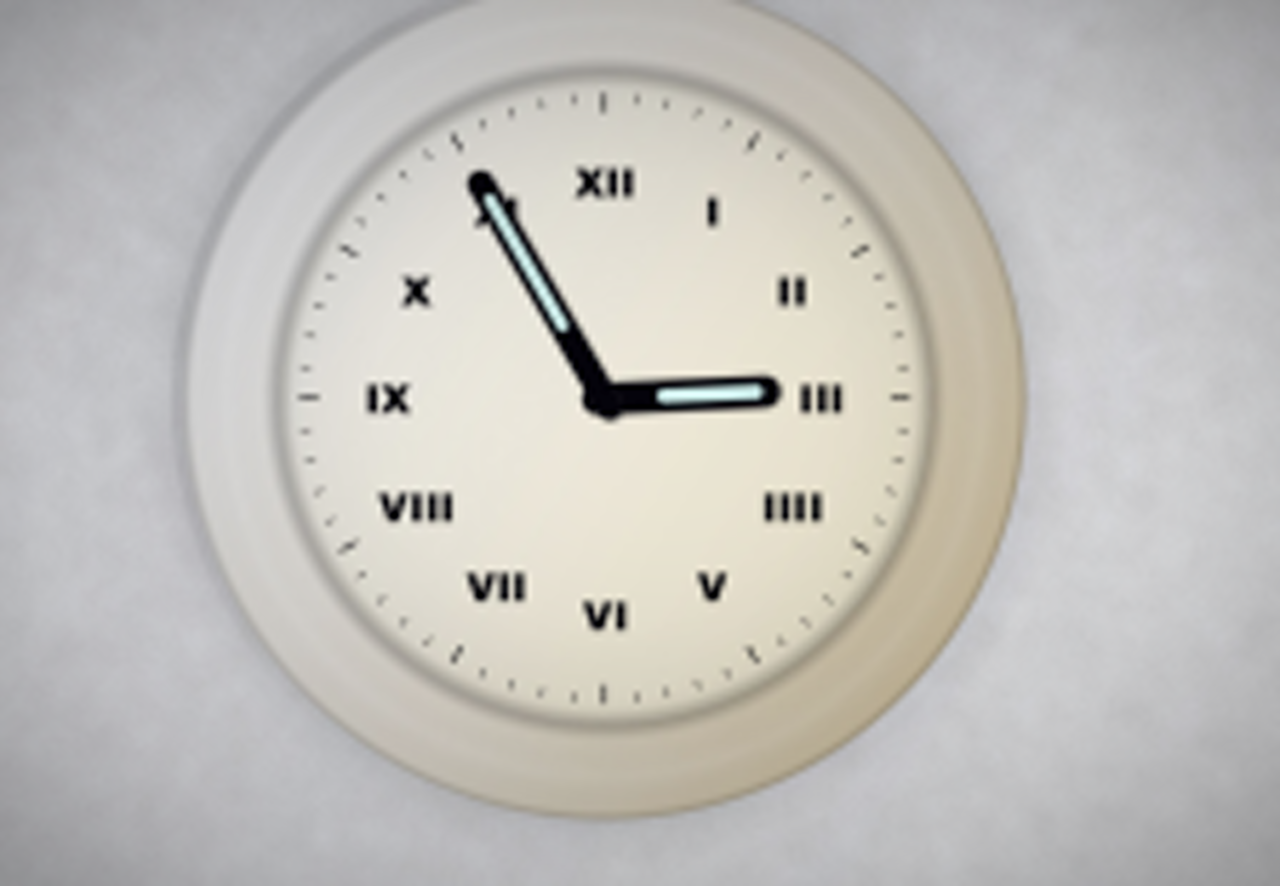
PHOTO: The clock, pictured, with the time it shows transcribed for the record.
2:55
